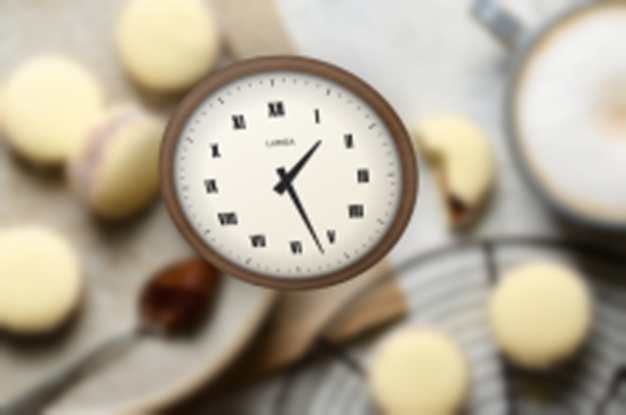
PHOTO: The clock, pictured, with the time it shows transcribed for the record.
1:27
